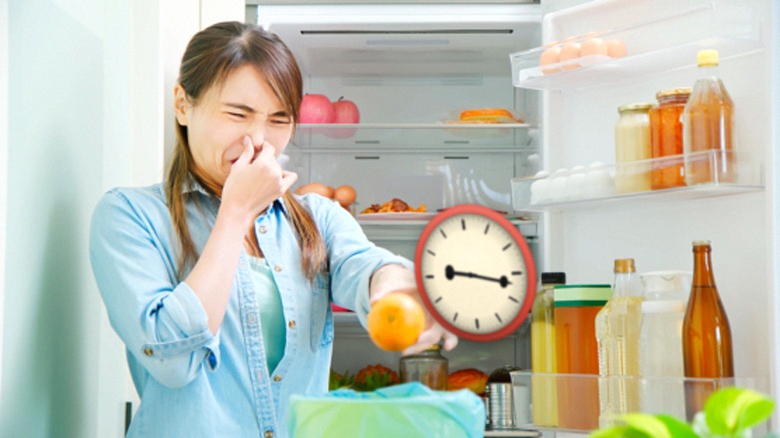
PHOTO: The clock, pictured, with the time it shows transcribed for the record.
9:17
